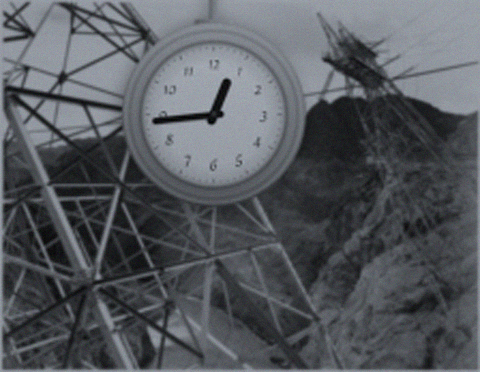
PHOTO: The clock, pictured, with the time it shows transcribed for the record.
12:44
